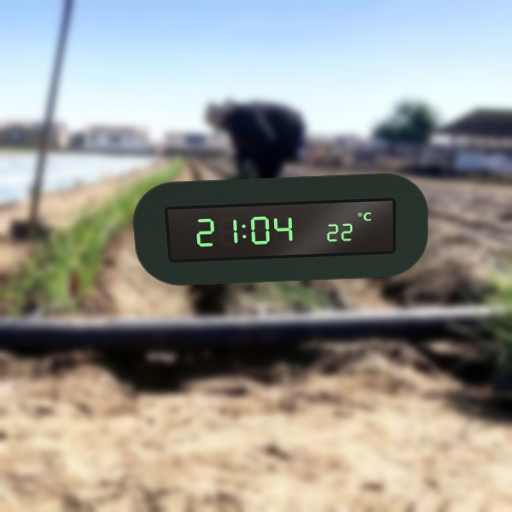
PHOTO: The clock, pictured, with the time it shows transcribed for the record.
21:04
